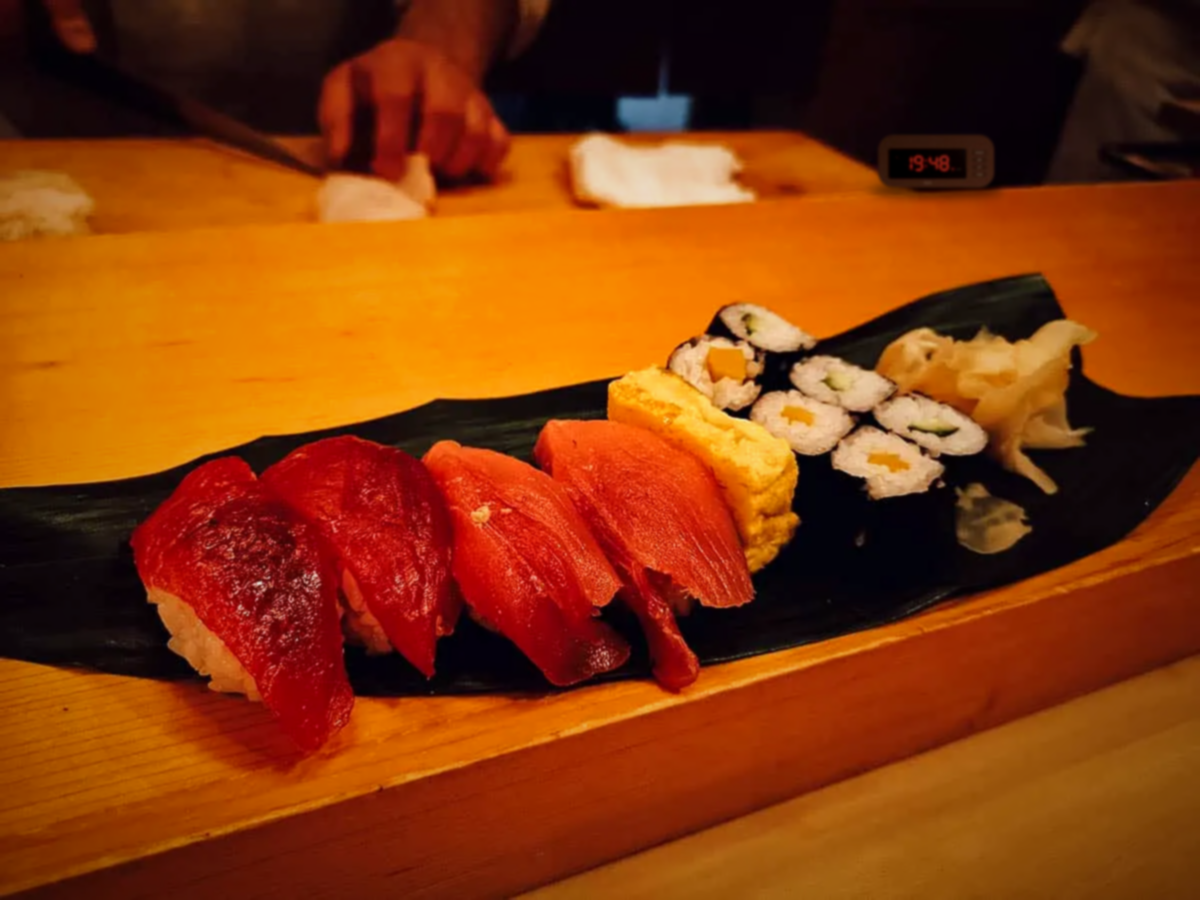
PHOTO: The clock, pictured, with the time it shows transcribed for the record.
19:48
